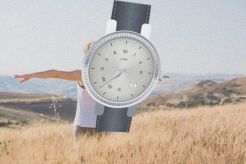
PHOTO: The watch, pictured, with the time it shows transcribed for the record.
7:38
